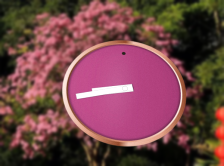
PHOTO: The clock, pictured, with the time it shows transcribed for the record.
8:43
